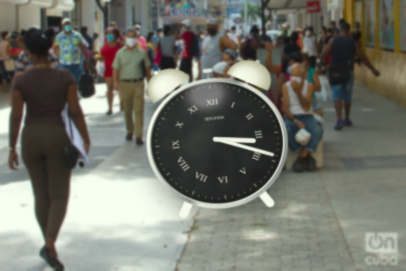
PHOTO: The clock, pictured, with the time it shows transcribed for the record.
3:19
